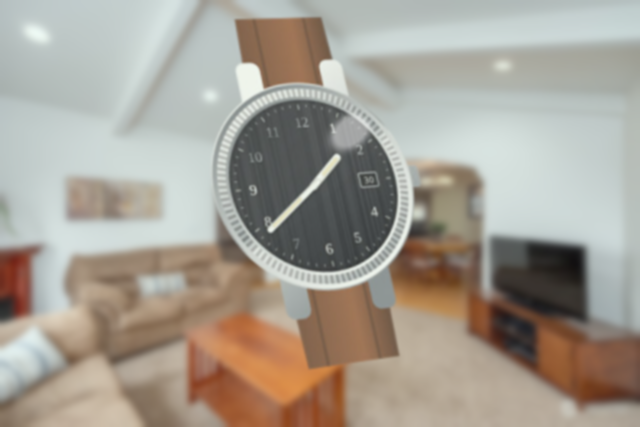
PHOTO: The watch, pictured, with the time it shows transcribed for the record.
1:39
